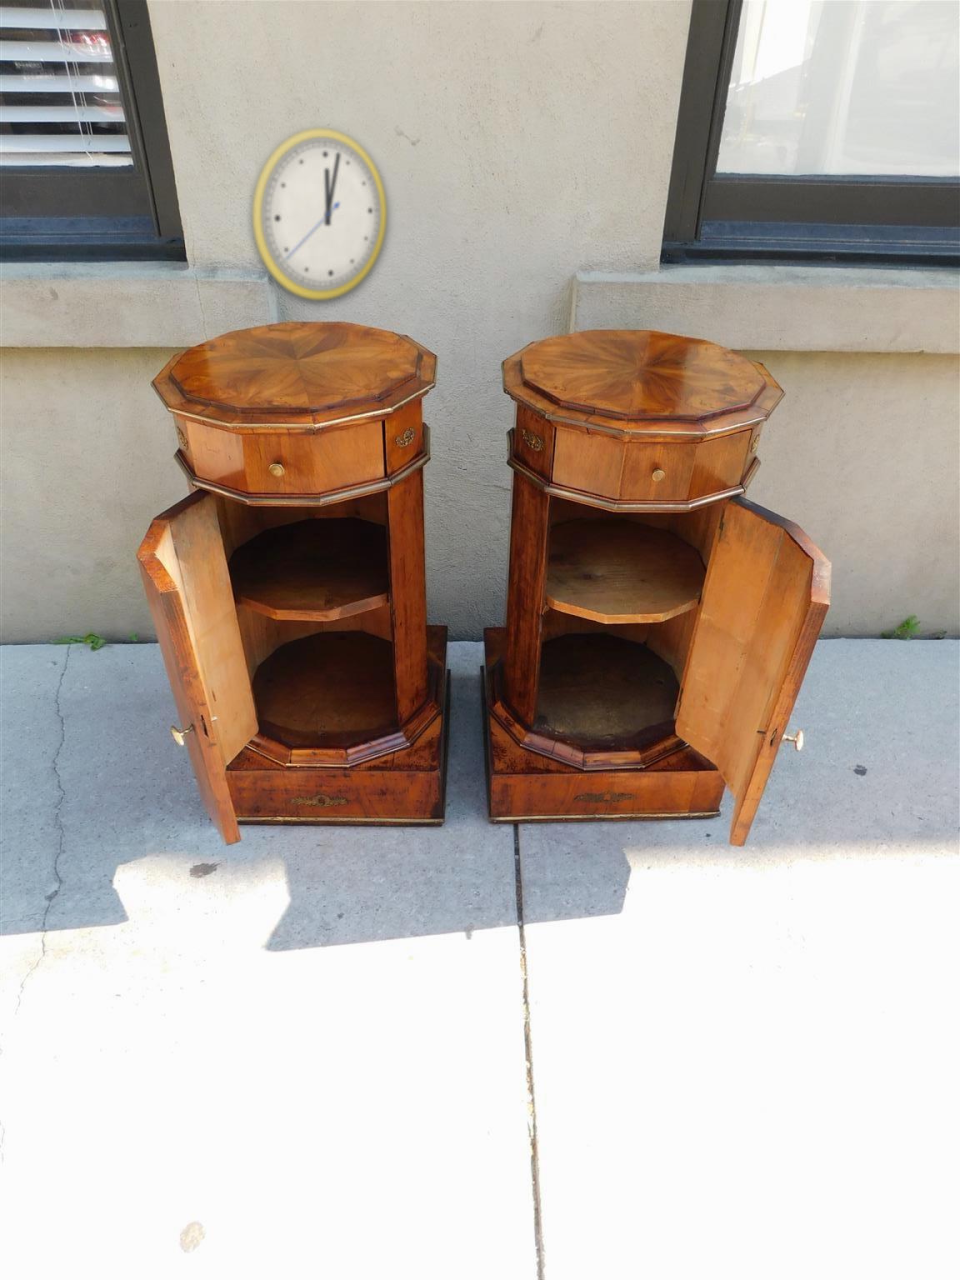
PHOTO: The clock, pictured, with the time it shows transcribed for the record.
12:02:39
